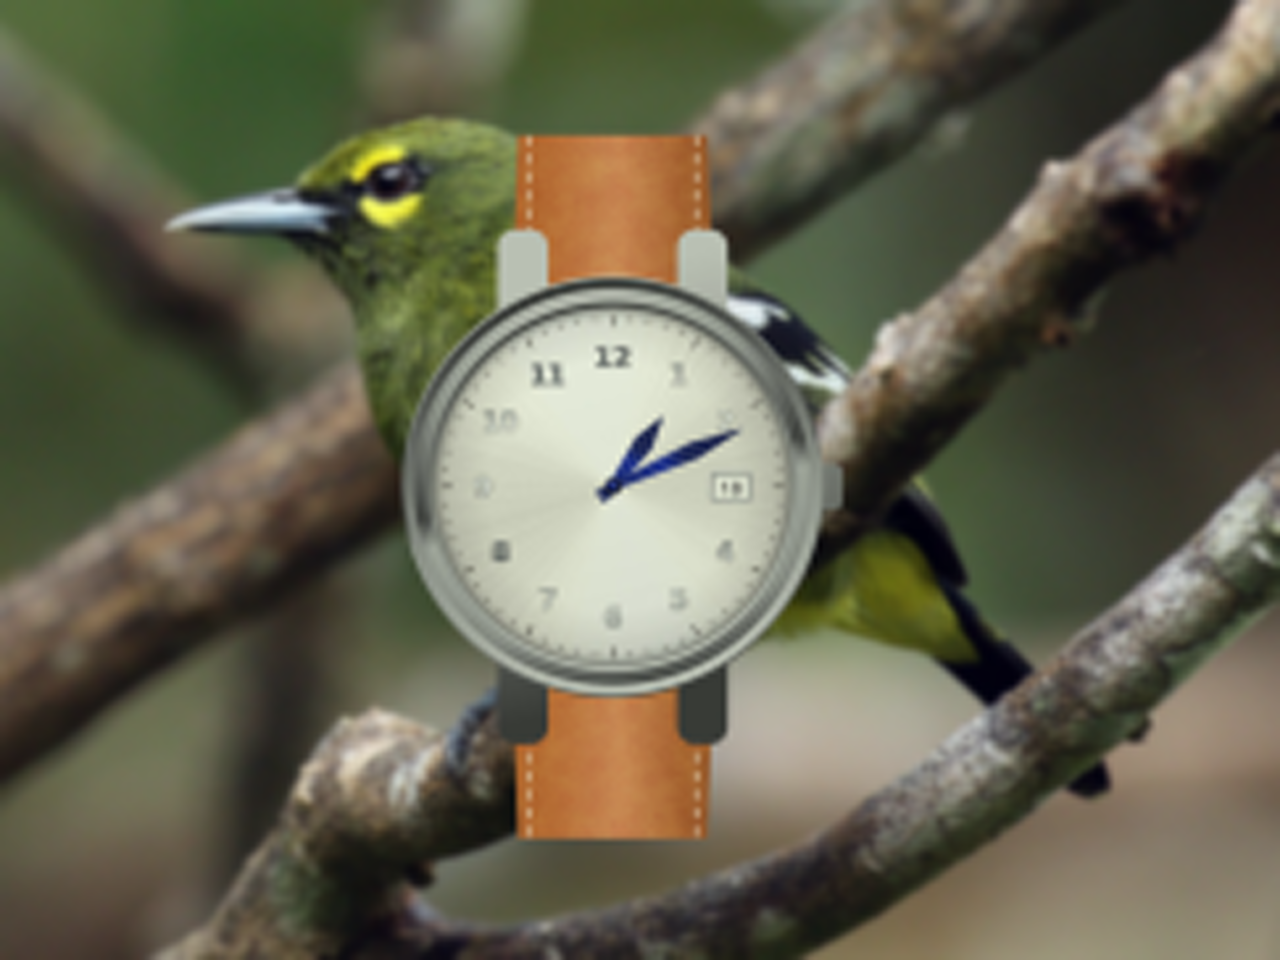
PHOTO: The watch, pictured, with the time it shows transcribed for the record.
1:11
